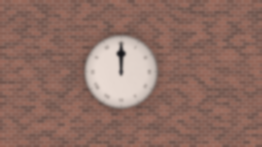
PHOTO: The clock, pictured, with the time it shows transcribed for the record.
12:00
